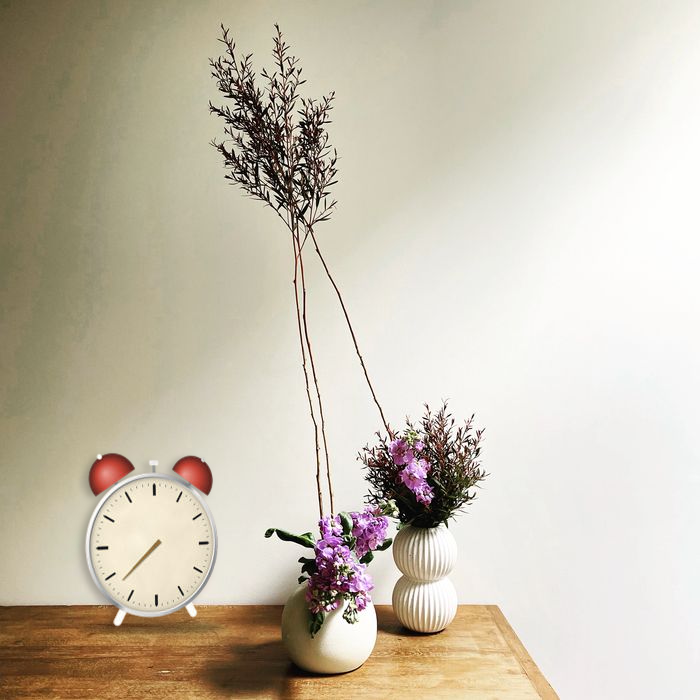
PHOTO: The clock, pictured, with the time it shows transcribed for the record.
7:38
